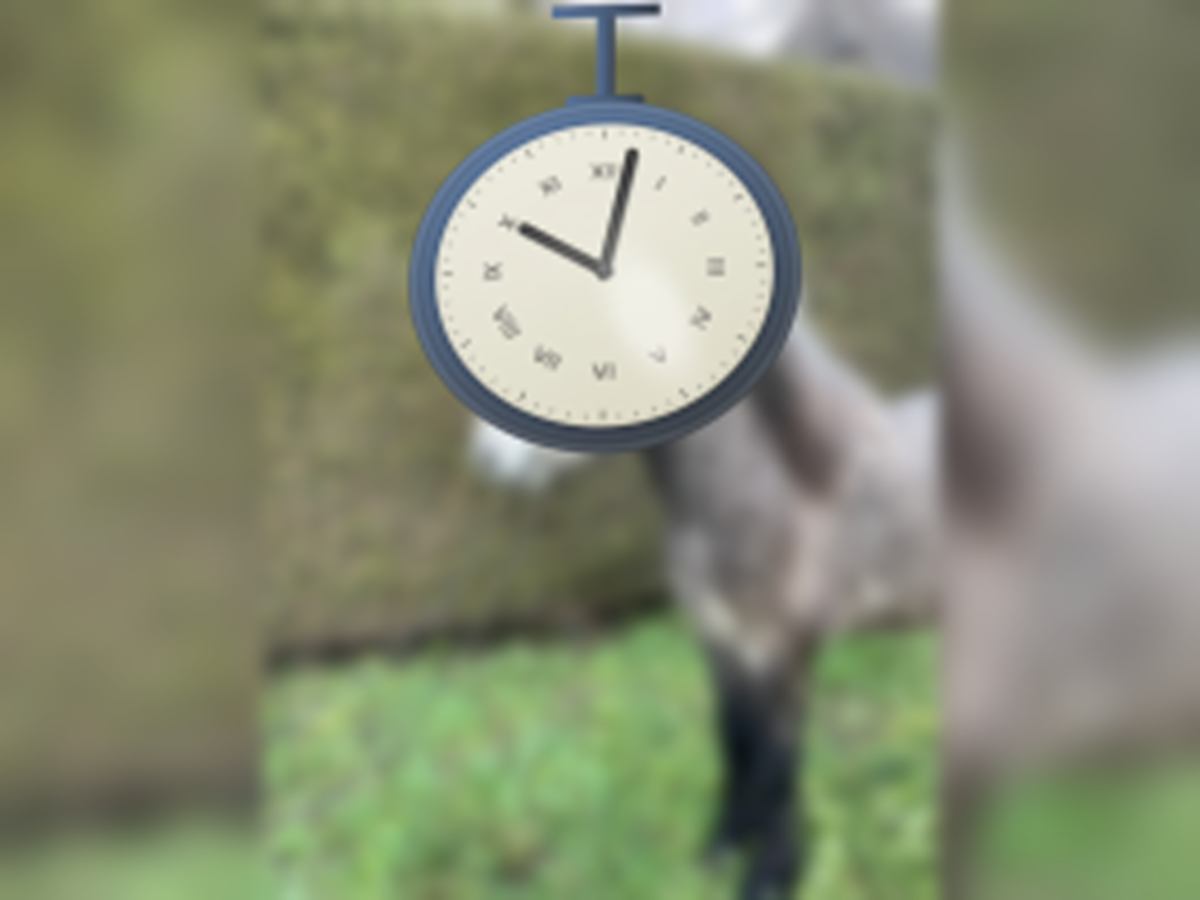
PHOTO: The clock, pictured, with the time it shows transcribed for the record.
10:02
